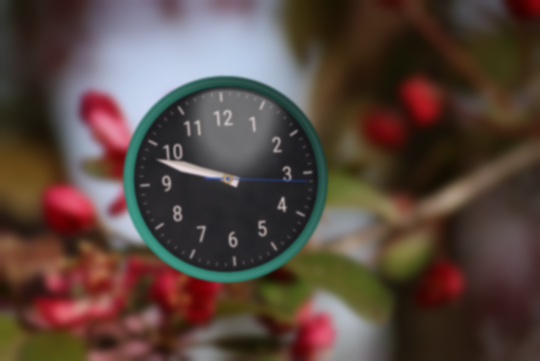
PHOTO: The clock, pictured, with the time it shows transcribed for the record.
9:48:16
